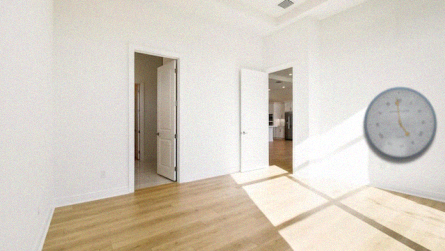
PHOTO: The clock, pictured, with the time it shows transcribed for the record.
4:59
